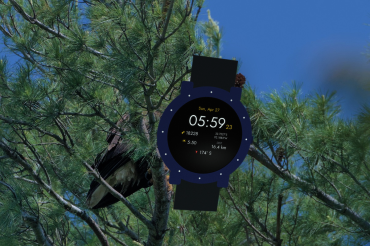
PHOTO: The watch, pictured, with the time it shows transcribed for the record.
5:59
